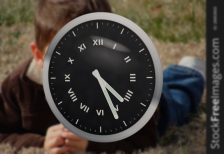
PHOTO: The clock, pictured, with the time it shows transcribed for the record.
4:26
